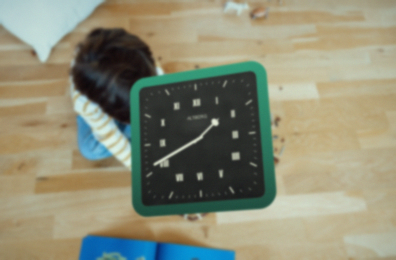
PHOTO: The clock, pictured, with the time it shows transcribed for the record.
1:41
